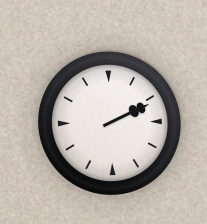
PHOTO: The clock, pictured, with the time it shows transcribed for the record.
2:11
